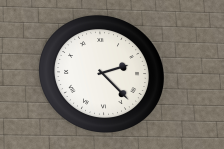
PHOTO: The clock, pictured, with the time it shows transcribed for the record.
2:23
